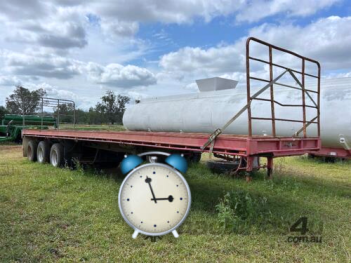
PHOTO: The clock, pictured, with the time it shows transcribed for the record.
2:57
